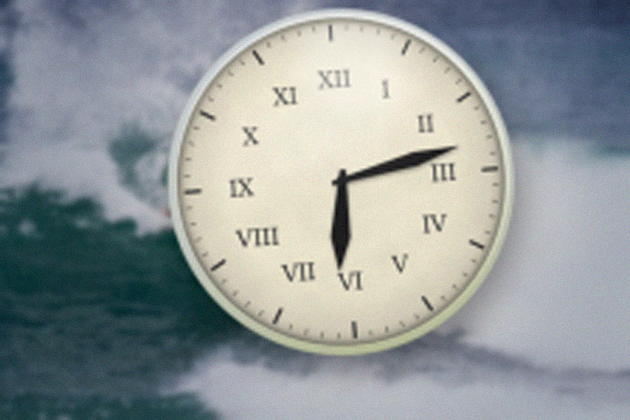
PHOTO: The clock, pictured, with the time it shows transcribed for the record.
6:13
